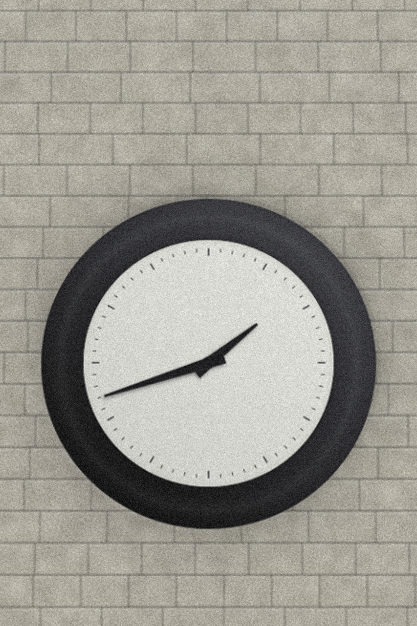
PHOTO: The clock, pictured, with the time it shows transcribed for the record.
1:42
